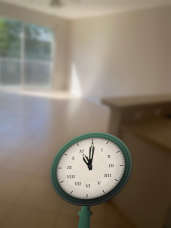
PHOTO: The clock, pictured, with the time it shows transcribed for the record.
11:00
